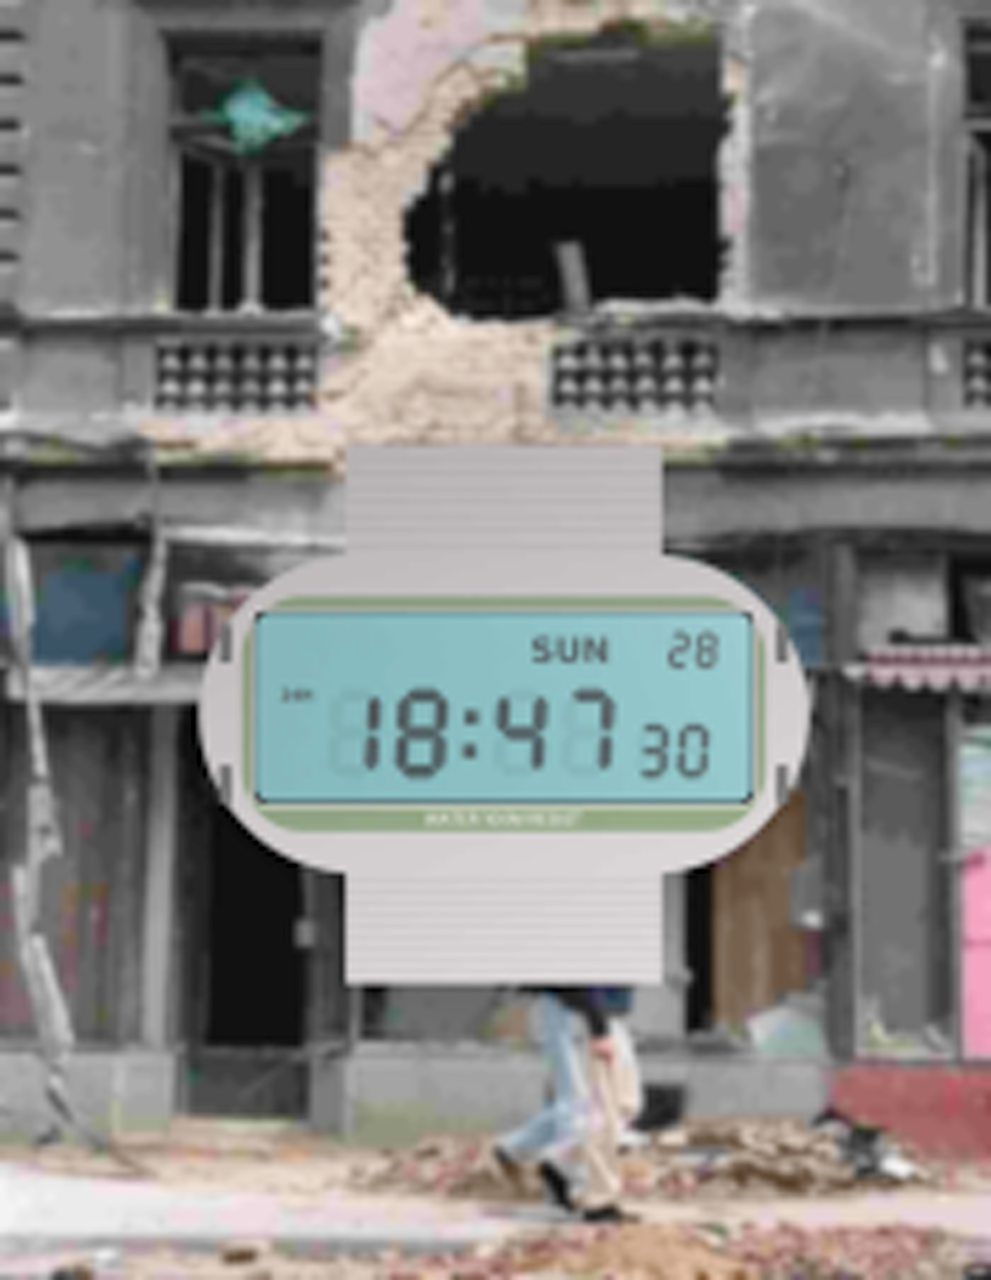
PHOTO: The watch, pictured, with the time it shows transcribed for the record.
18:47:30
